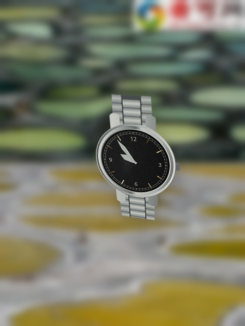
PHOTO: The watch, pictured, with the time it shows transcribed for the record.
9:54
